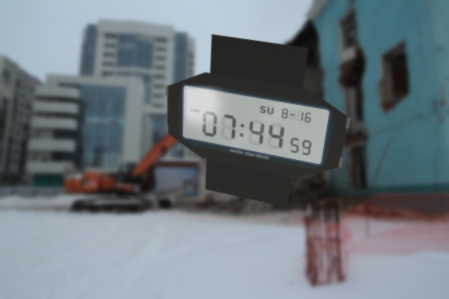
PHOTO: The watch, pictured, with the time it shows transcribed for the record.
7:44:59
